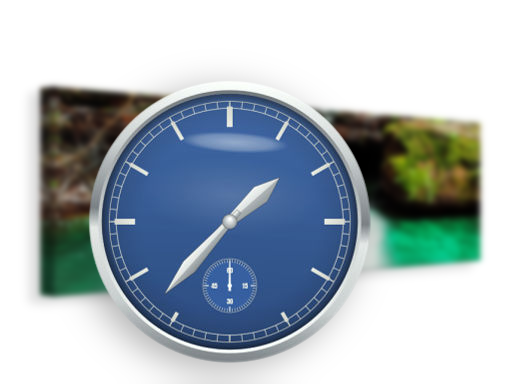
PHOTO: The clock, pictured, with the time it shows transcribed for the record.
1:37
